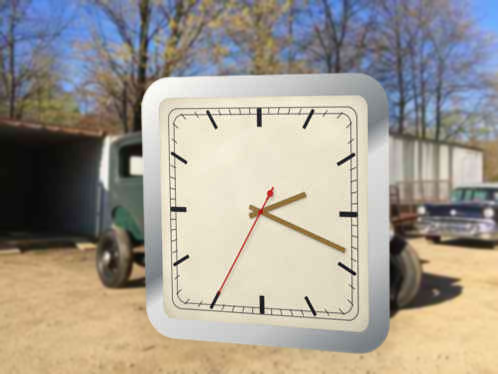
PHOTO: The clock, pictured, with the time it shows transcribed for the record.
2:18:35
